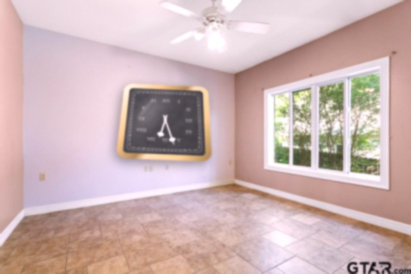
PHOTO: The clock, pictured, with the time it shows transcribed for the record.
6:27
